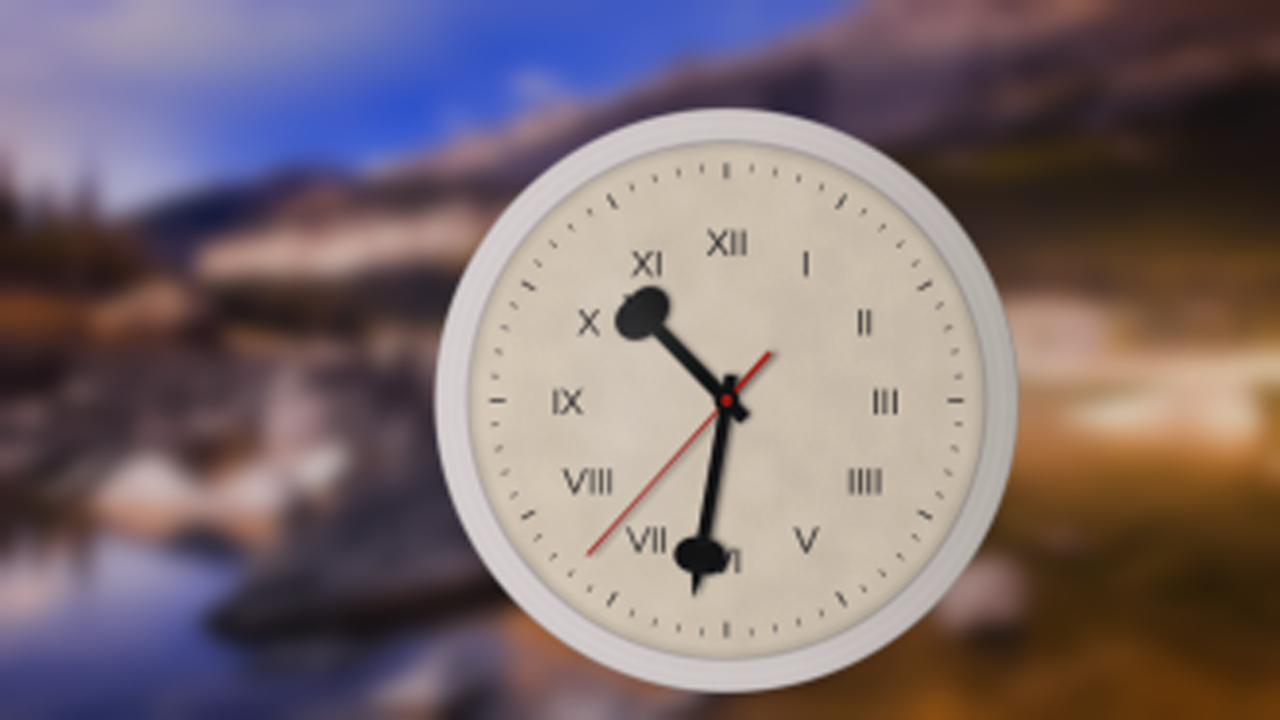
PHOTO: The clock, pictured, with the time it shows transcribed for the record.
10:31:37
